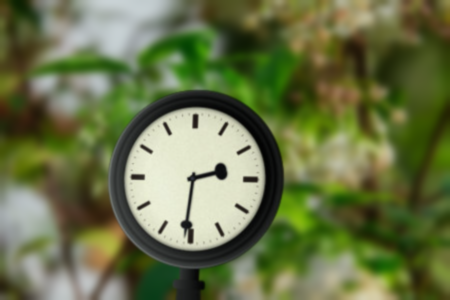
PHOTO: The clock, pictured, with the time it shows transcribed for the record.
2:31
